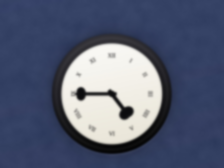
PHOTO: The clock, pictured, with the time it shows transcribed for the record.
4:45
